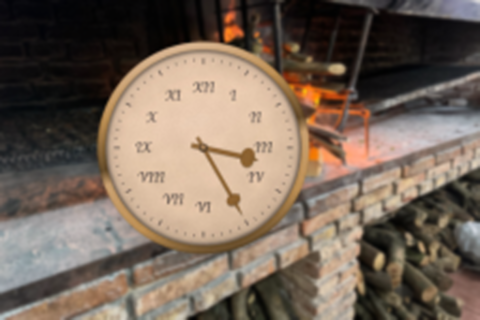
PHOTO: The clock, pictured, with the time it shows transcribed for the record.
3:25
